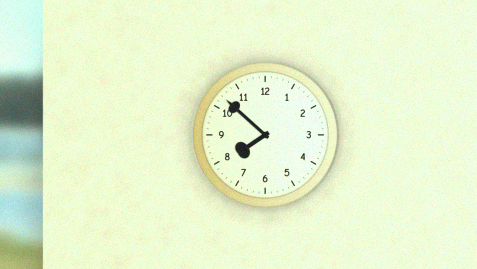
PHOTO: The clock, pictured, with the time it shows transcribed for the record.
7:52
